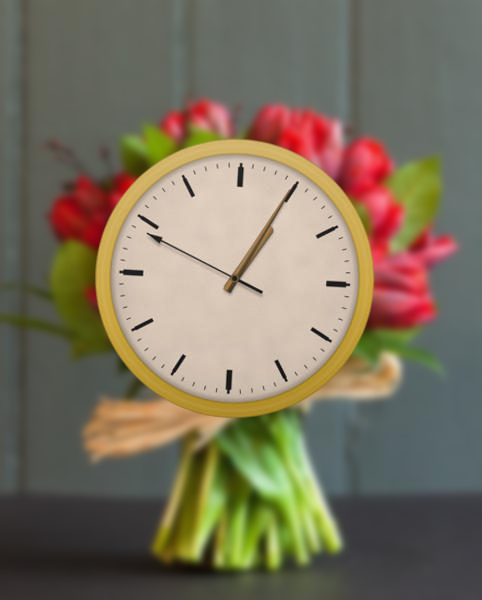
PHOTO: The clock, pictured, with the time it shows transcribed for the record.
1:04:49
